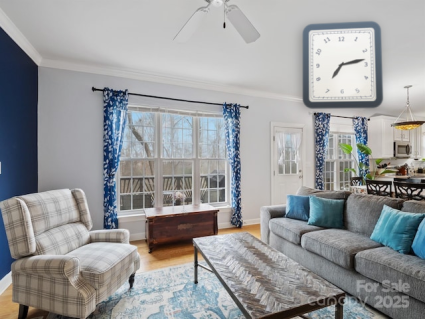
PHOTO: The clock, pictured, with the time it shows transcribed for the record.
7:13
